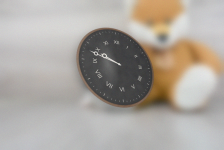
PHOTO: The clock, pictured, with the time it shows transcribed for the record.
9:48
